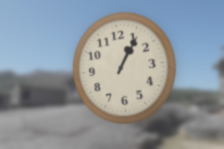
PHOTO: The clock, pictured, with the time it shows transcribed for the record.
1:06
